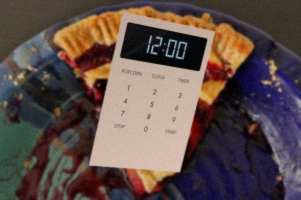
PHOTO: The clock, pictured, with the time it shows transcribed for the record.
12:00
